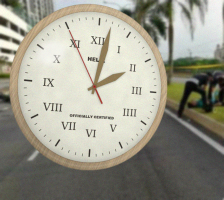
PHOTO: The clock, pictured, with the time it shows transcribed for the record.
2:01:55
